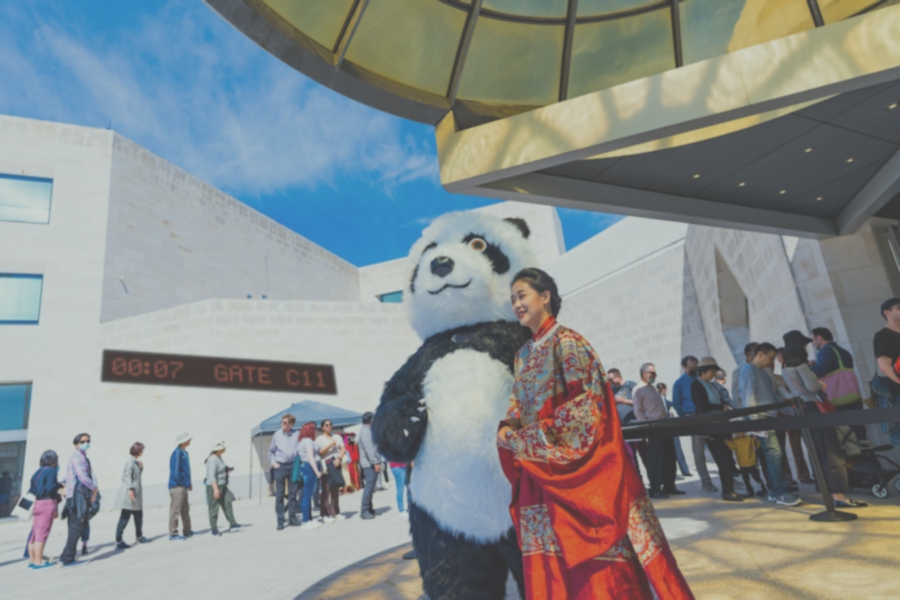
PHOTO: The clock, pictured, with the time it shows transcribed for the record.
0:07
